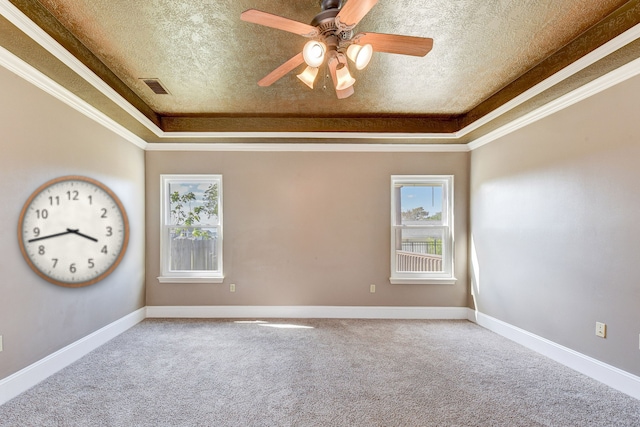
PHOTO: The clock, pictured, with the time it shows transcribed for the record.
3:43
